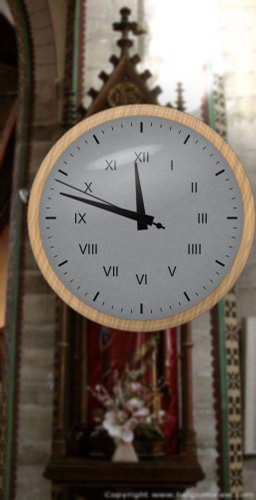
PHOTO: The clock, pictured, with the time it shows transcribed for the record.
11:47:49
